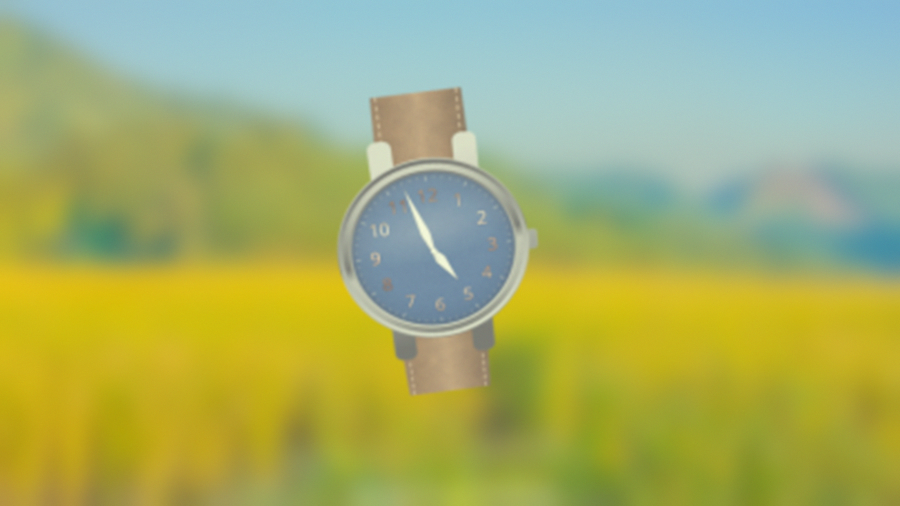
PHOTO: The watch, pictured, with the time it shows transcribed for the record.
4:57
